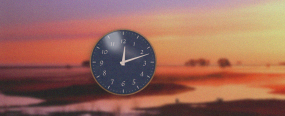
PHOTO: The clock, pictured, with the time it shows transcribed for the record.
12:12
